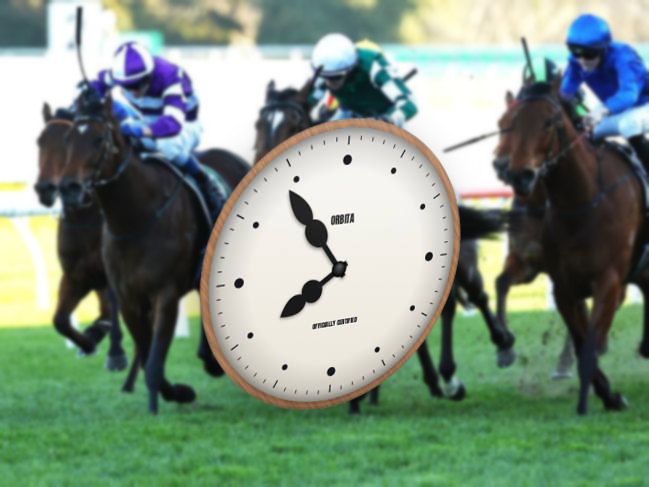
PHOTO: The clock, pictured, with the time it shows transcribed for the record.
7:54
